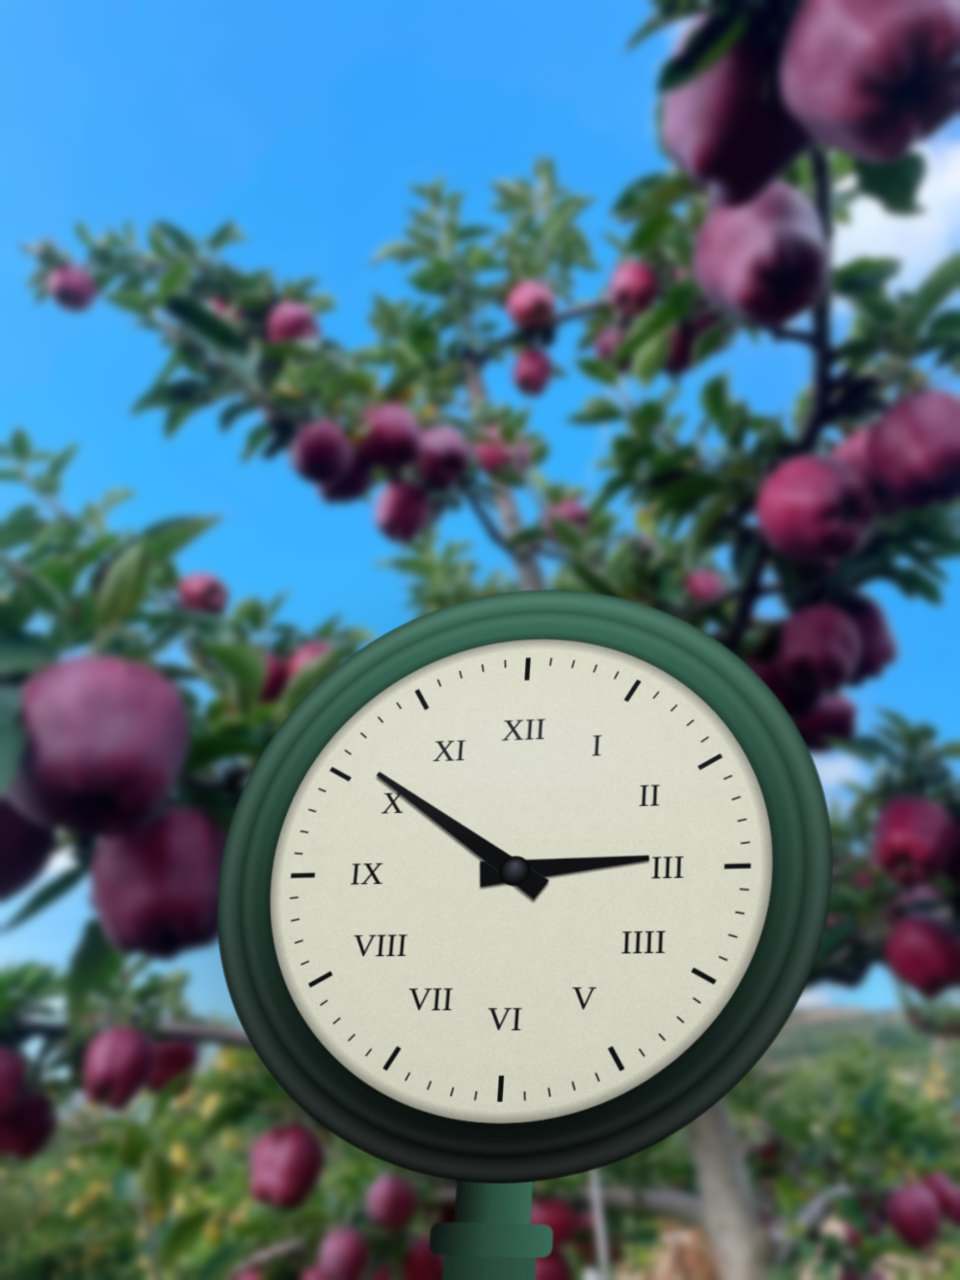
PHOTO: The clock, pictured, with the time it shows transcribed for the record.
2:51
